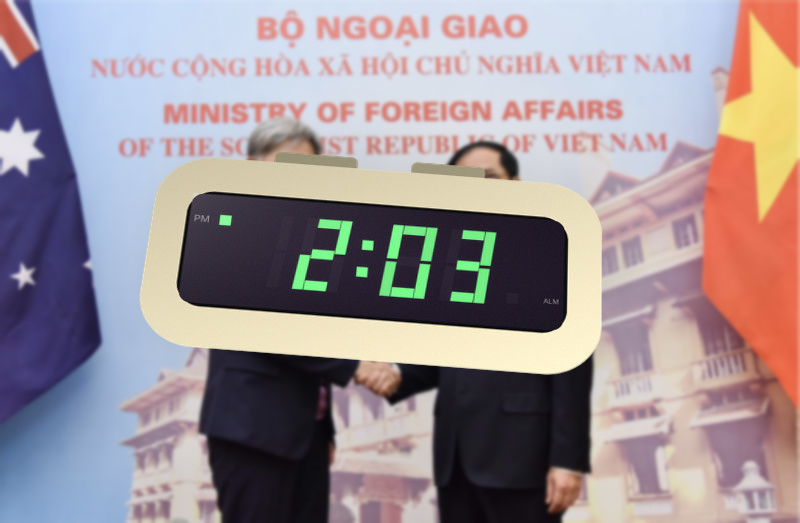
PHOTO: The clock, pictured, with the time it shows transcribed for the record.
2:03
